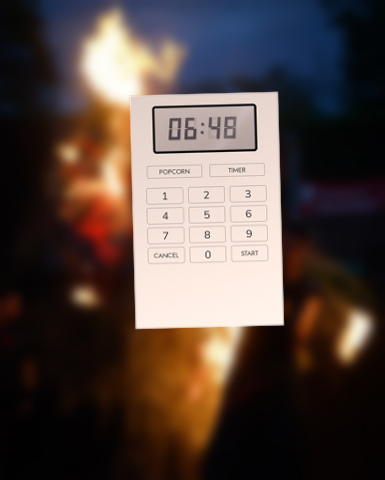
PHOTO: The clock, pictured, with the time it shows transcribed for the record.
6:48
